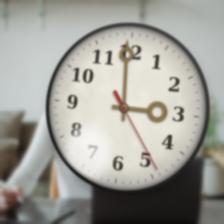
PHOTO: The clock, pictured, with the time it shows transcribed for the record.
2:59:24
